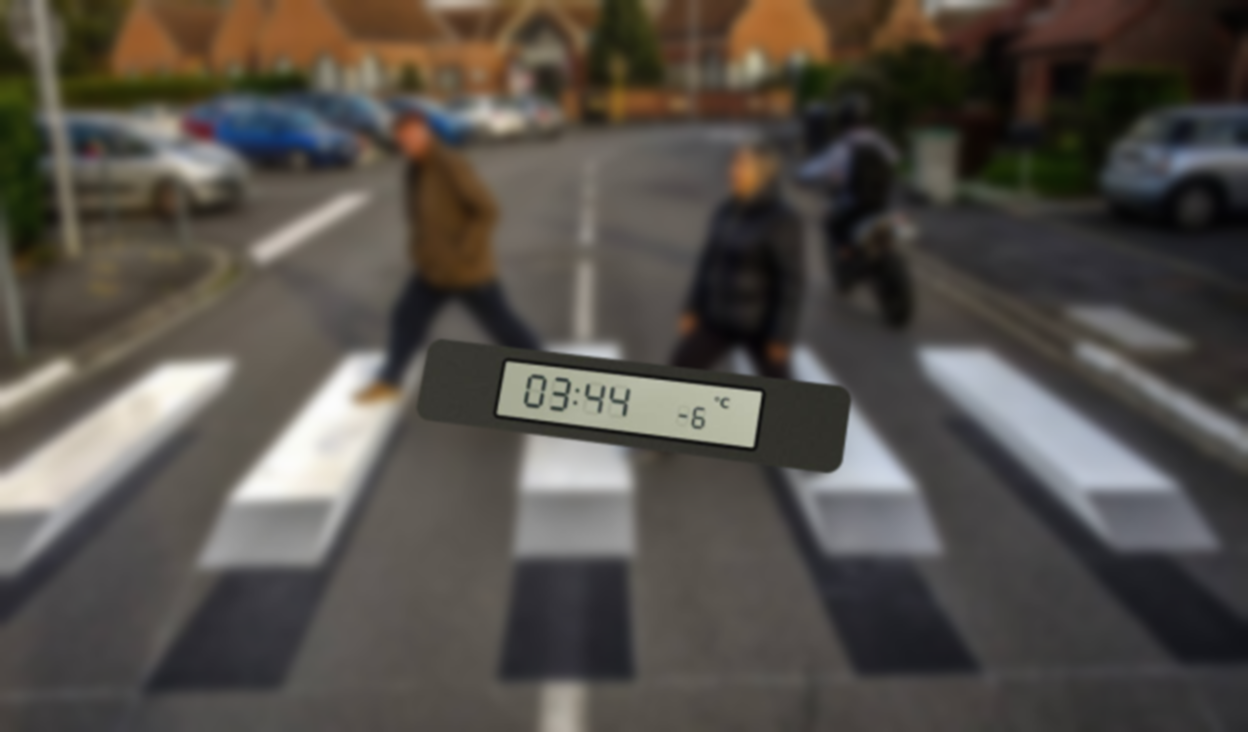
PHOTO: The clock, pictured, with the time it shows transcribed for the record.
3:44
